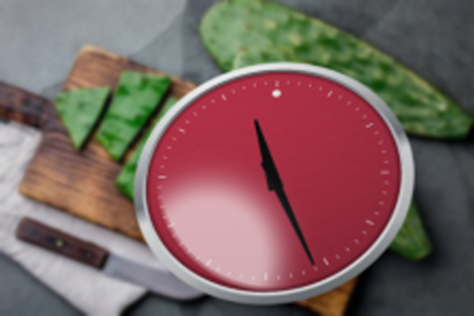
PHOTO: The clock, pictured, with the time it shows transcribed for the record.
11:26
